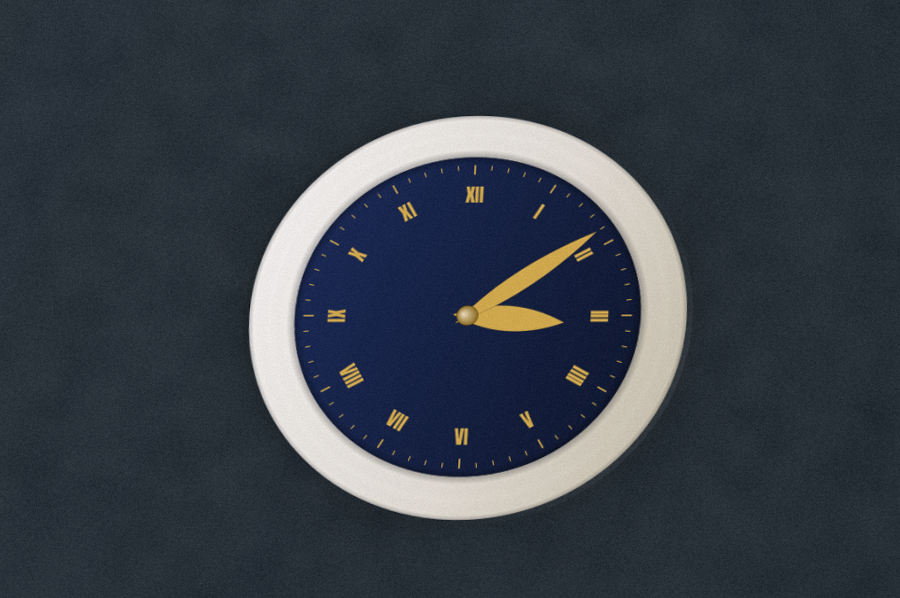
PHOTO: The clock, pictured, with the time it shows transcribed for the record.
3:09
